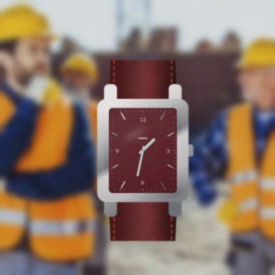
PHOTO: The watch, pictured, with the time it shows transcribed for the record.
1:32
